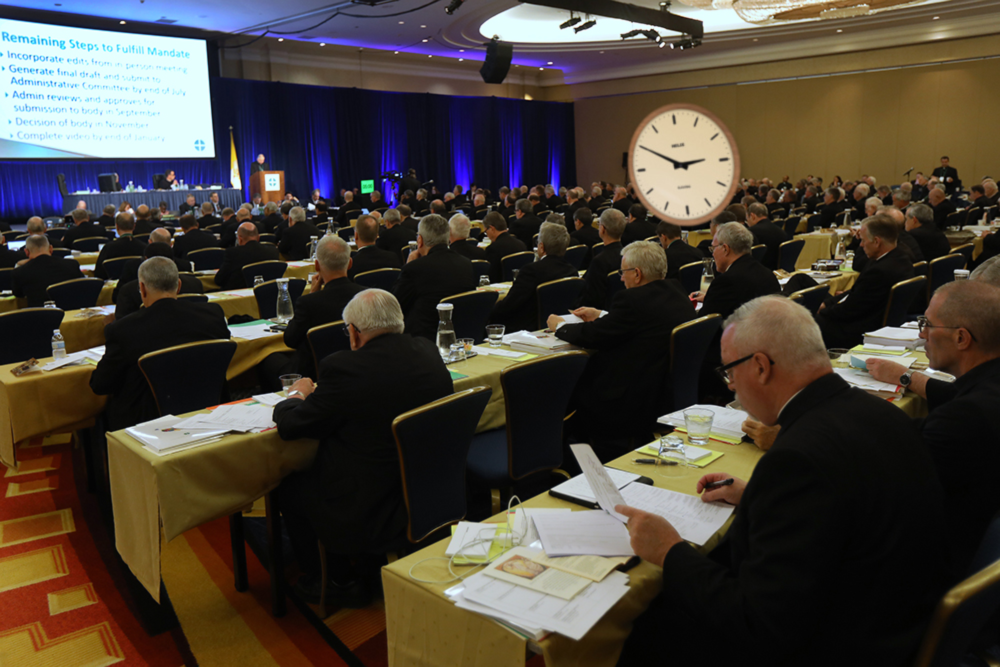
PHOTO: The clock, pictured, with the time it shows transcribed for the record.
2:50
